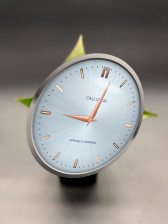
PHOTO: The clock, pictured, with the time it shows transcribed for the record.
9:02
